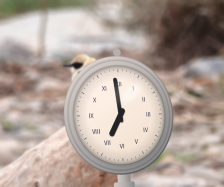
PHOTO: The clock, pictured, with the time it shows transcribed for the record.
6:59
